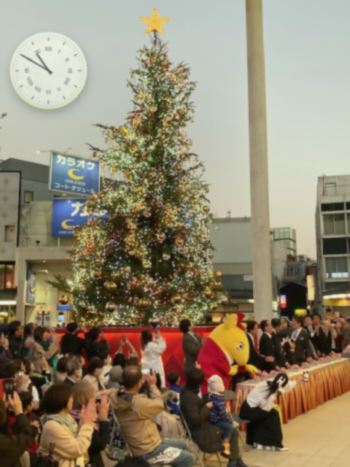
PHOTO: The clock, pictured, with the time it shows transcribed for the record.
10:50
